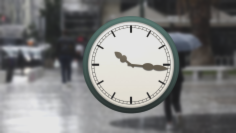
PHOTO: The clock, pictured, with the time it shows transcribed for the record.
10:16
